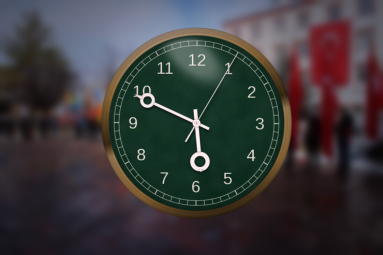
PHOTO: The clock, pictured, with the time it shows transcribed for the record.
5:49:05
